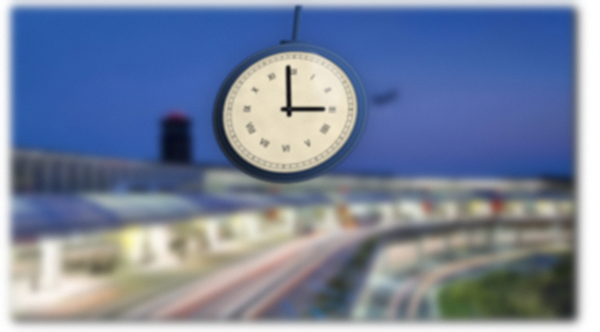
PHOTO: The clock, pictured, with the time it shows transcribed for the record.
2:59
